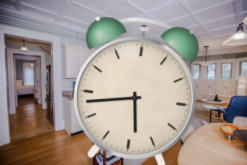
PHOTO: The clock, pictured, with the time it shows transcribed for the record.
5:43
